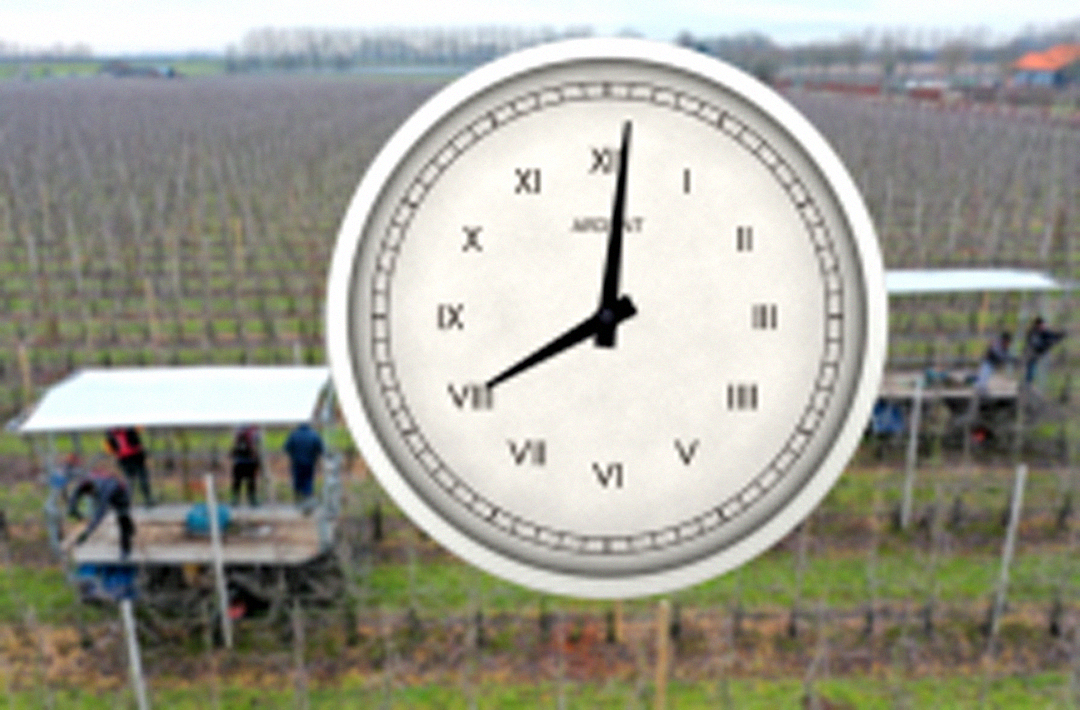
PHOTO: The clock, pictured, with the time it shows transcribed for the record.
8:01
